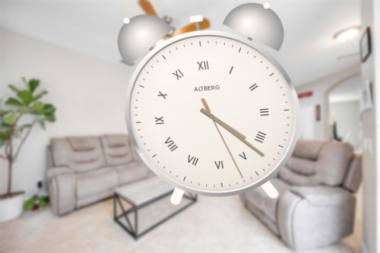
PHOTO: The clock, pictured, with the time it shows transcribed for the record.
4:22:27
